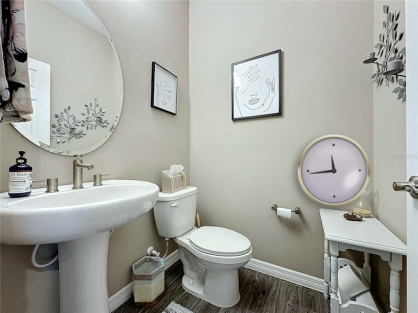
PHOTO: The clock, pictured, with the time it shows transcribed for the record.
11:44
